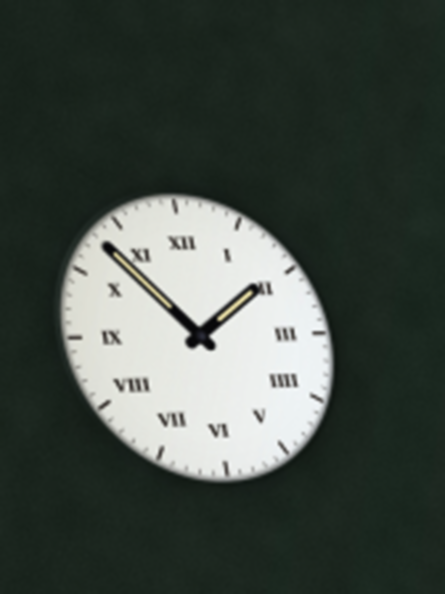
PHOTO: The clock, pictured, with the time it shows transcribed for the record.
1:53
